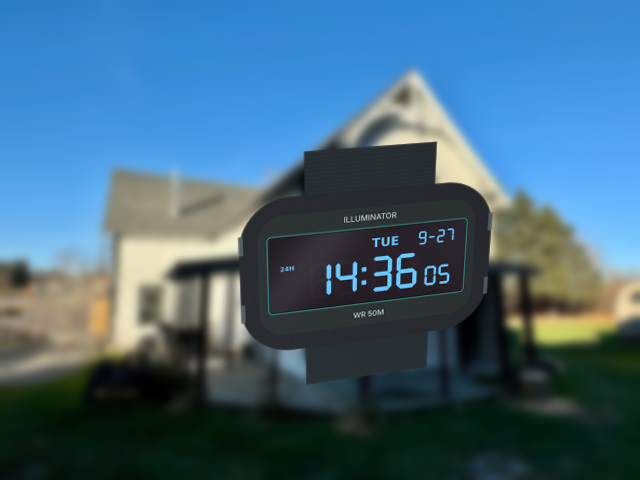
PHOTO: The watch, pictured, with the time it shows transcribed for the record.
14:36:05
